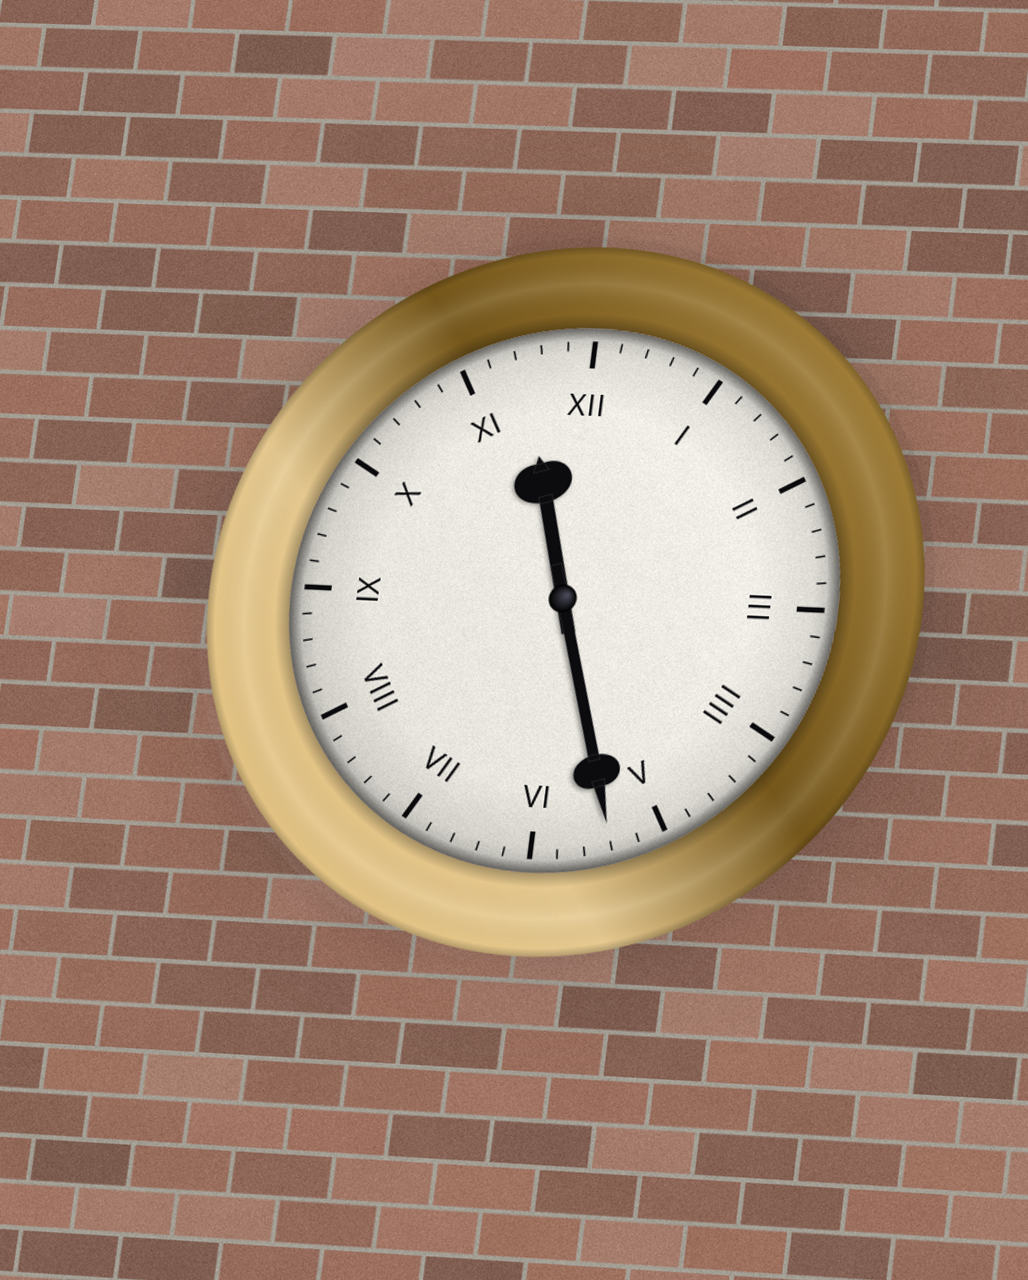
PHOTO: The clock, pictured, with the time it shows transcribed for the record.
11:27
